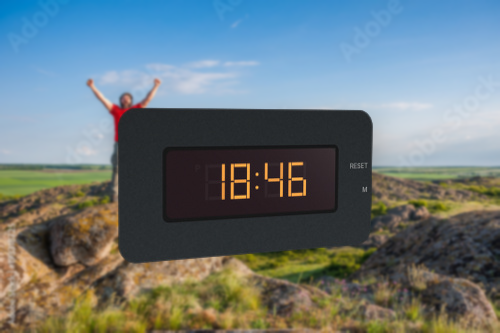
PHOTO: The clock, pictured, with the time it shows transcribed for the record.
18:46
